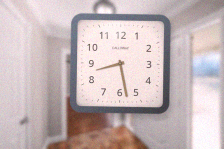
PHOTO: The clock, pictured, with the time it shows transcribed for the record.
8:28
